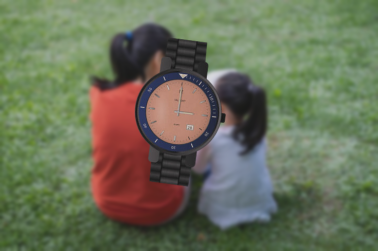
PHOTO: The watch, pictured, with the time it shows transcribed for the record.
3:00
